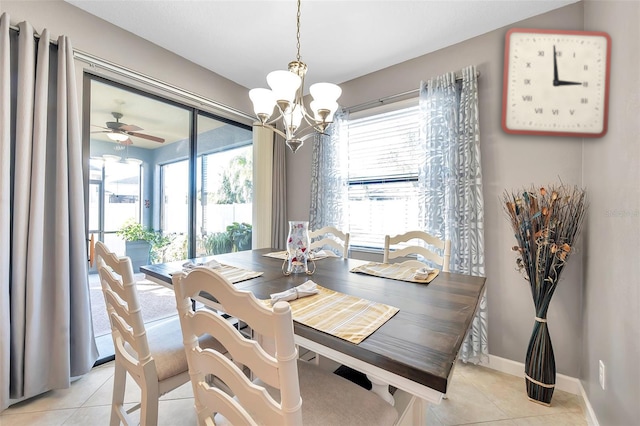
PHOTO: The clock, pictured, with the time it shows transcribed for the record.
2:59
